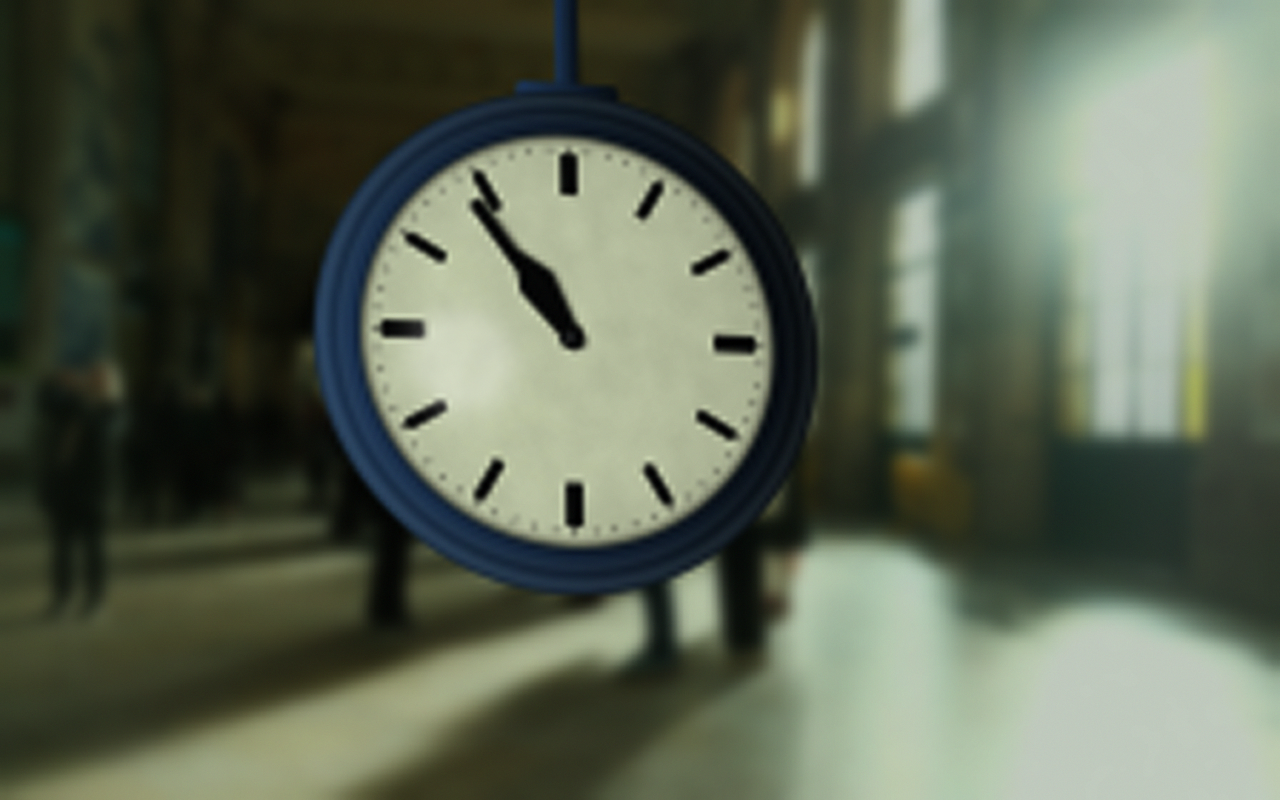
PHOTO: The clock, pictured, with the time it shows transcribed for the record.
10:54
